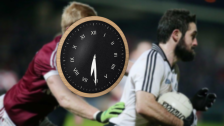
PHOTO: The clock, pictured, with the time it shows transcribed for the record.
6:30
